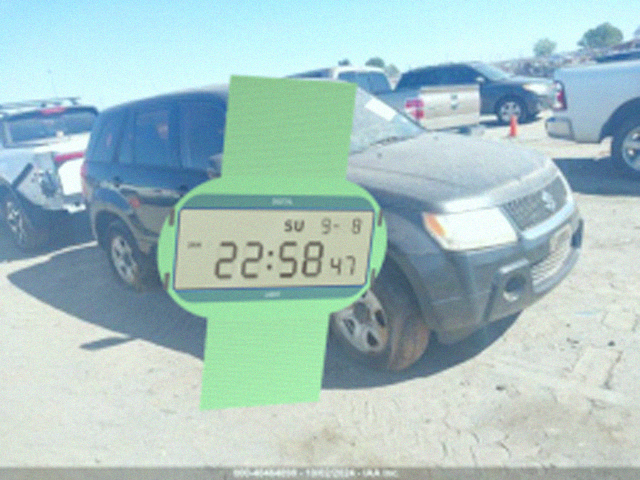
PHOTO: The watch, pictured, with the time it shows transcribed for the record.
22:58:47
